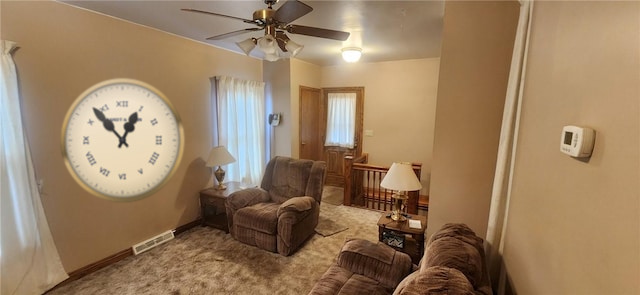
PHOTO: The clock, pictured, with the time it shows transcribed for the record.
12:53
